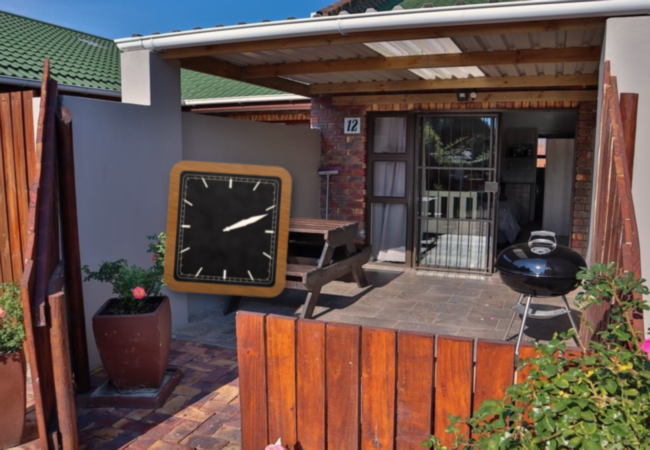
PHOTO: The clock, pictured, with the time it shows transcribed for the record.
2:11
